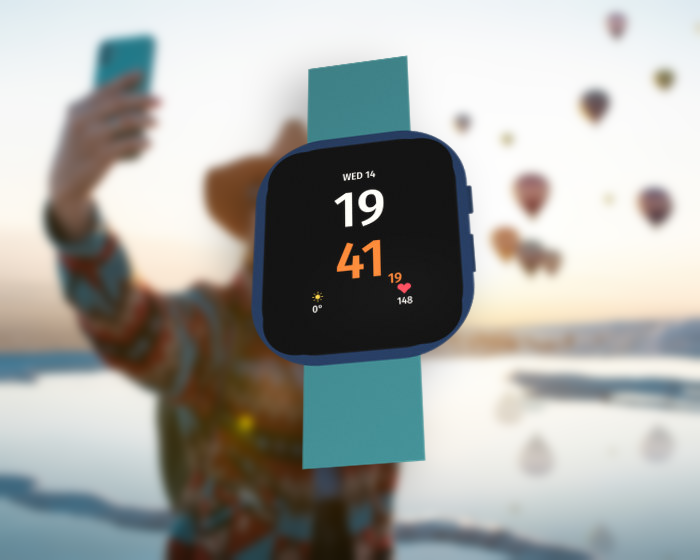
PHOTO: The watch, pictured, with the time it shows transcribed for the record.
19:41:19
